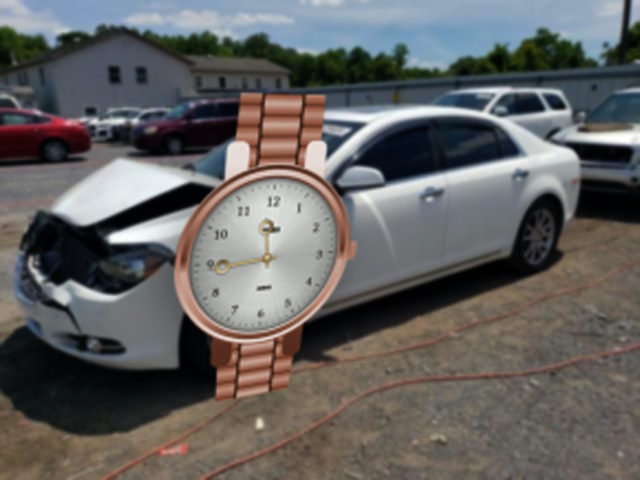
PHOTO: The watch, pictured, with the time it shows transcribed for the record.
11:44
